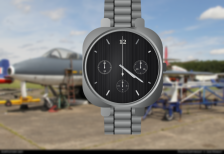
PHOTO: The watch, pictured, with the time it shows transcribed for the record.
4:21
